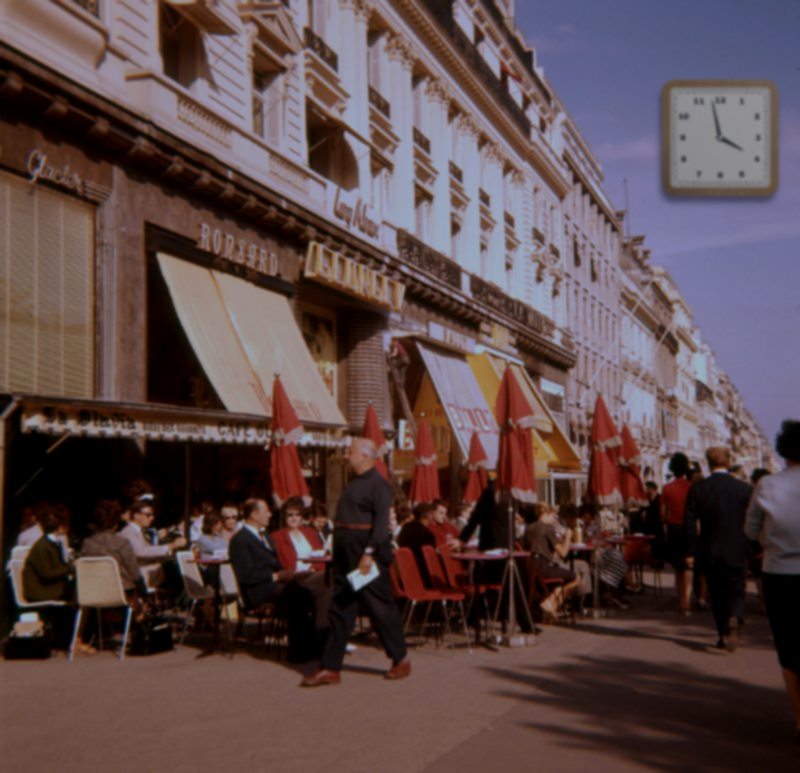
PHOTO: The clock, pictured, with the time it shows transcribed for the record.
3:58
